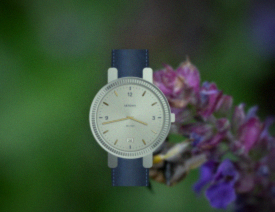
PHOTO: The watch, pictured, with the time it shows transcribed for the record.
3:43
